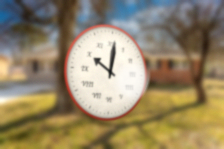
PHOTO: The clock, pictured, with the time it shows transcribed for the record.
10:01
